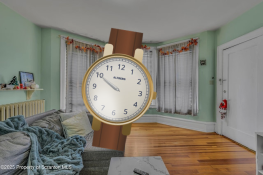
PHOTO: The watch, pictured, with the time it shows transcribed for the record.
9:50
